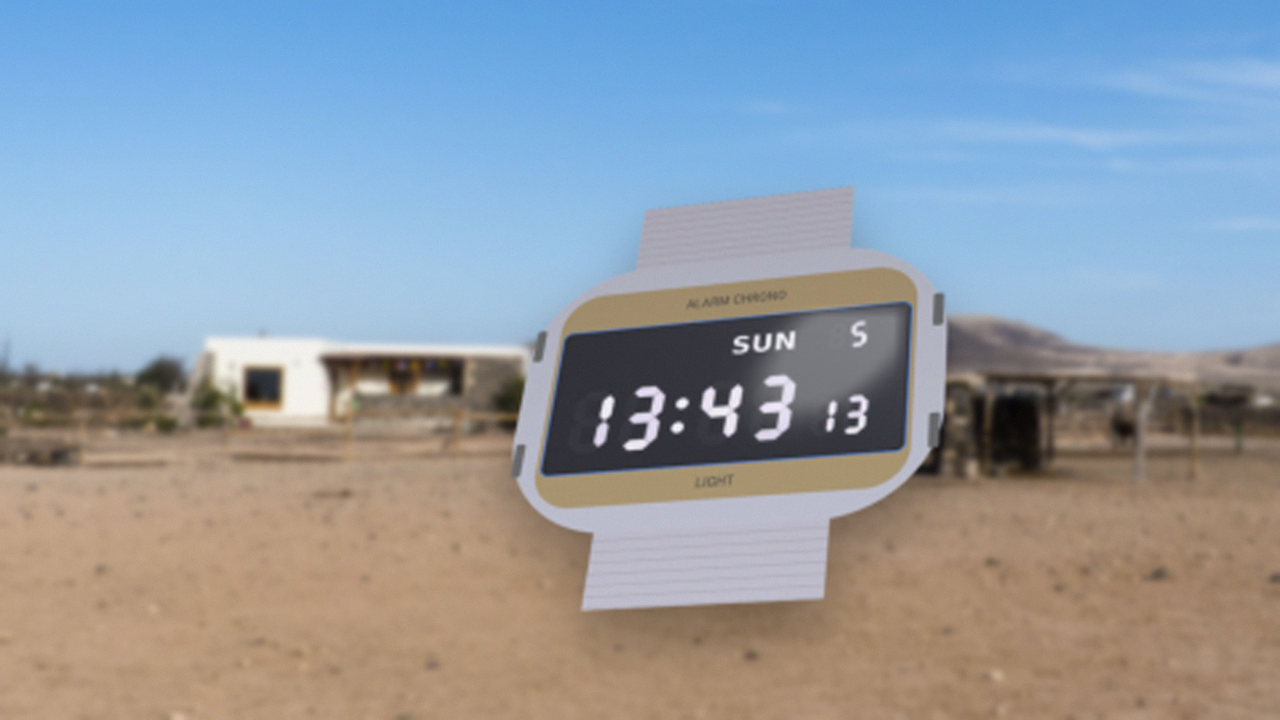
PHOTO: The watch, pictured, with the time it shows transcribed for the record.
13:43:13
